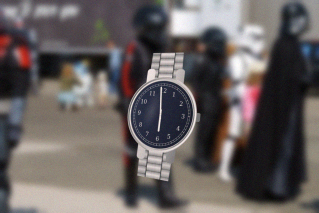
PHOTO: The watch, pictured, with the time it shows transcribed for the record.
5:59
